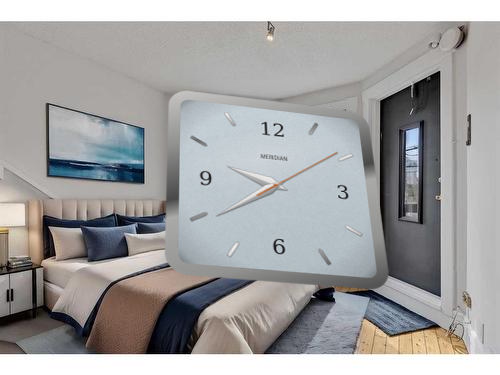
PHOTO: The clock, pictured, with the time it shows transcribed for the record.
9:39:09
